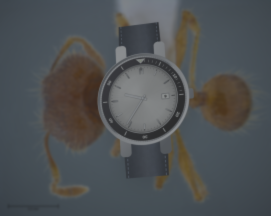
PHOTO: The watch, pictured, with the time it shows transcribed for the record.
9:36
